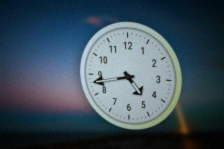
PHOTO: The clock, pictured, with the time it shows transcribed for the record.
4:43
